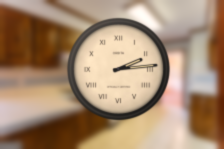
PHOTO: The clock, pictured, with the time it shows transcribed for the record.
2:14
